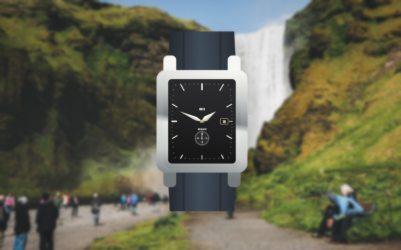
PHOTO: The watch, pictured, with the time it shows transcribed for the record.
1:49
